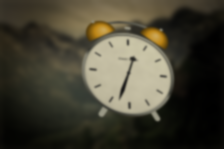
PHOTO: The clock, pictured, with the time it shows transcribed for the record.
12:33
